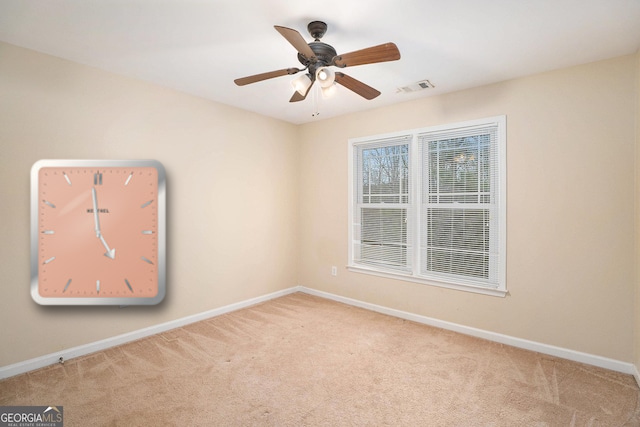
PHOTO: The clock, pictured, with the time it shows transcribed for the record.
4:59
